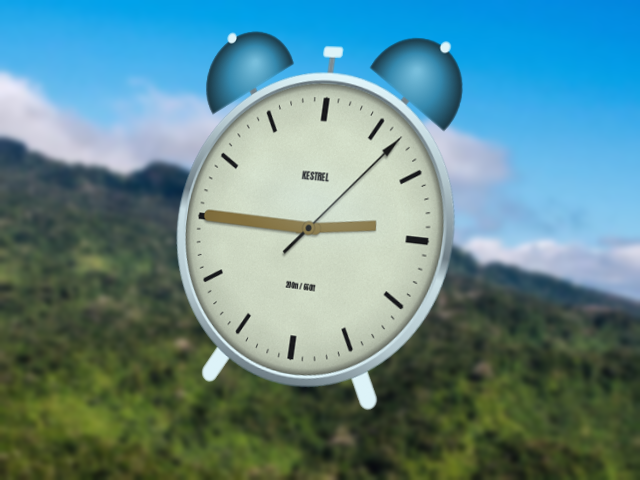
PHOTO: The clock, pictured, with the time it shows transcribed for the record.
2:45:07
